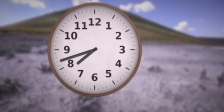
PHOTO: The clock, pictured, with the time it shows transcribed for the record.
7:42
